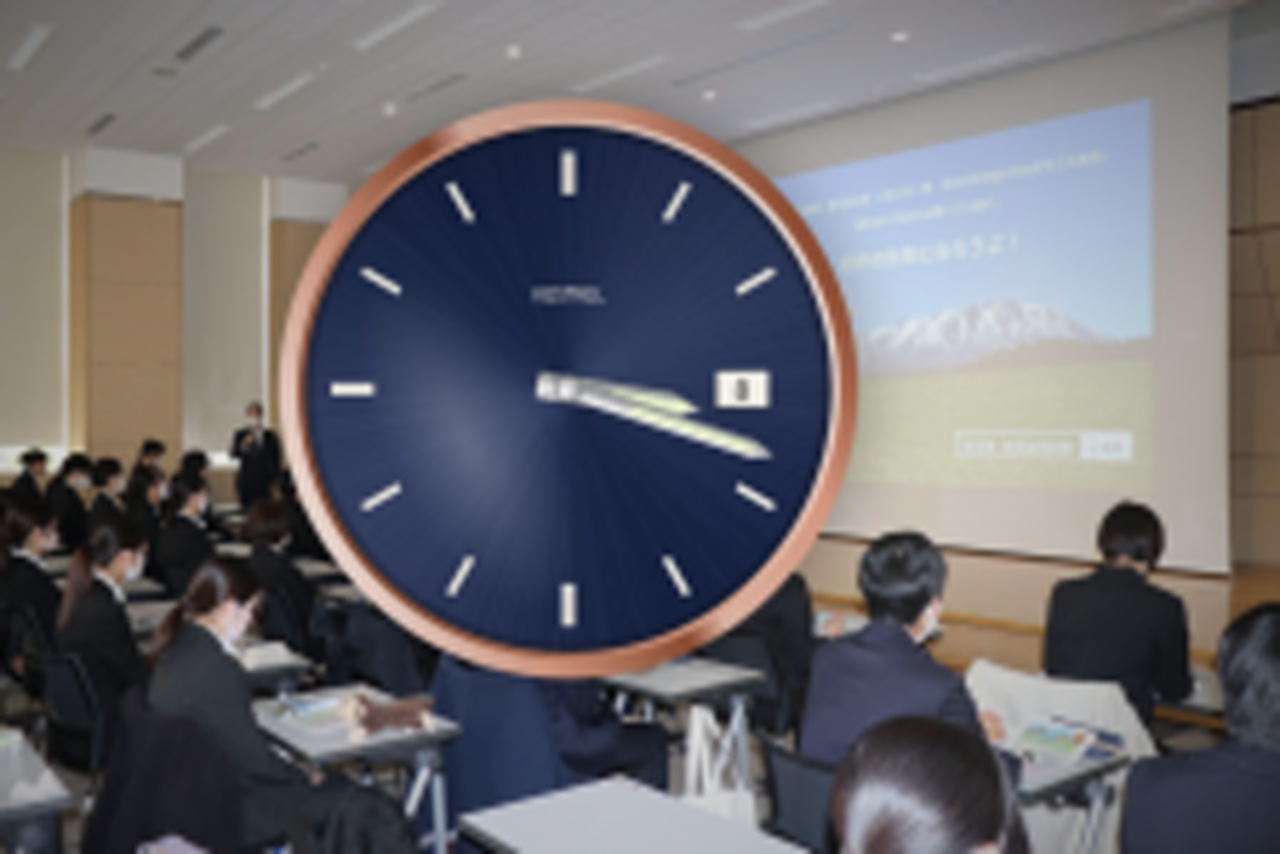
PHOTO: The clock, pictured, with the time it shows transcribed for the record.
3:18
